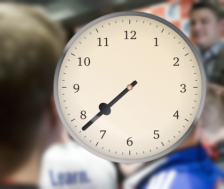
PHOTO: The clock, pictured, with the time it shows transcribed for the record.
7:38
